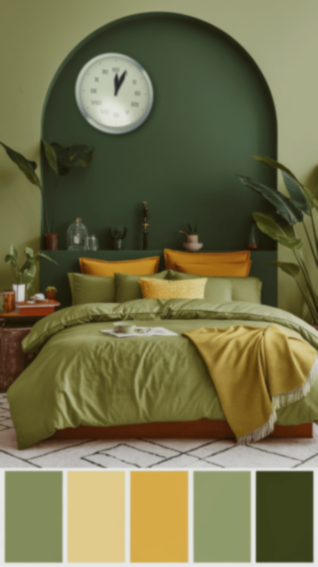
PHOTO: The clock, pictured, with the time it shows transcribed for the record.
12:04
